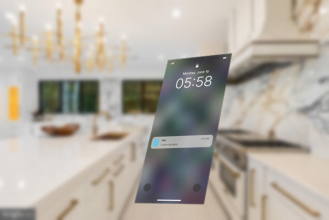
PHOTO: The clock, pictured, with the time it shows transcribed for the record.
5:58
